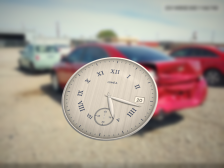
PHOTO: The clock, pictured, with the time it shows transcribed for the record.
5:17
